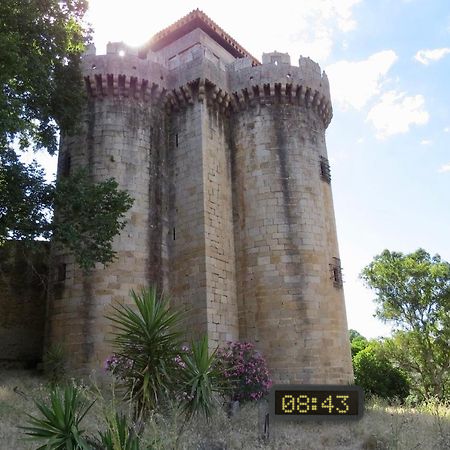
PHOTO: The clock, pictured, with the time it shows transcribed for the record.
8:43
